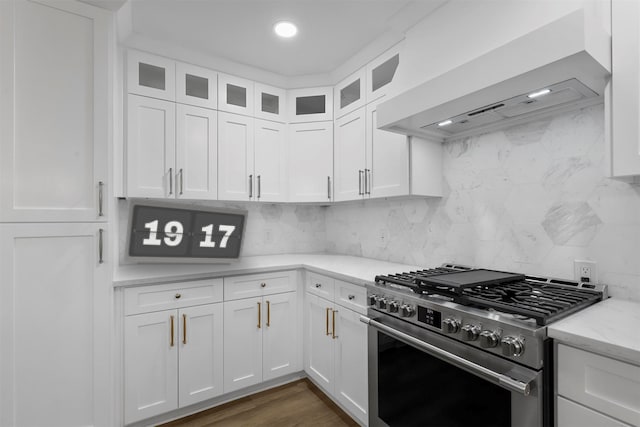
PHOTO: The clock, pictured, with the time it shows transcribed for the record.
19:17
